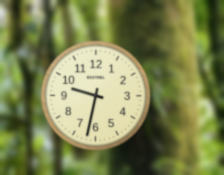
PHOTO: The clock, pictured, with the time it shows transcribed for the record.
9:32
